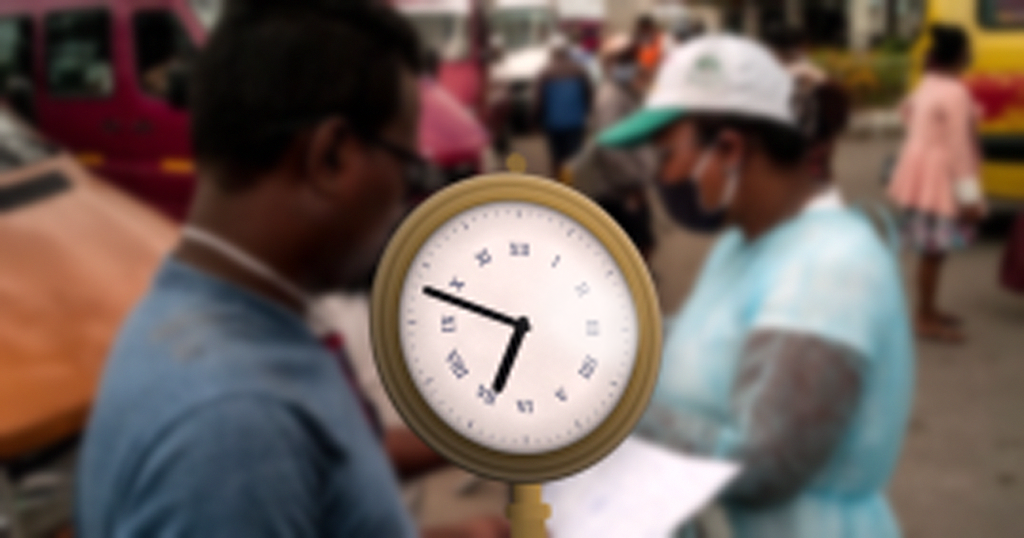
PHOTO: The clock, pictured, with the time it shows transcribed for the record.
6:48
